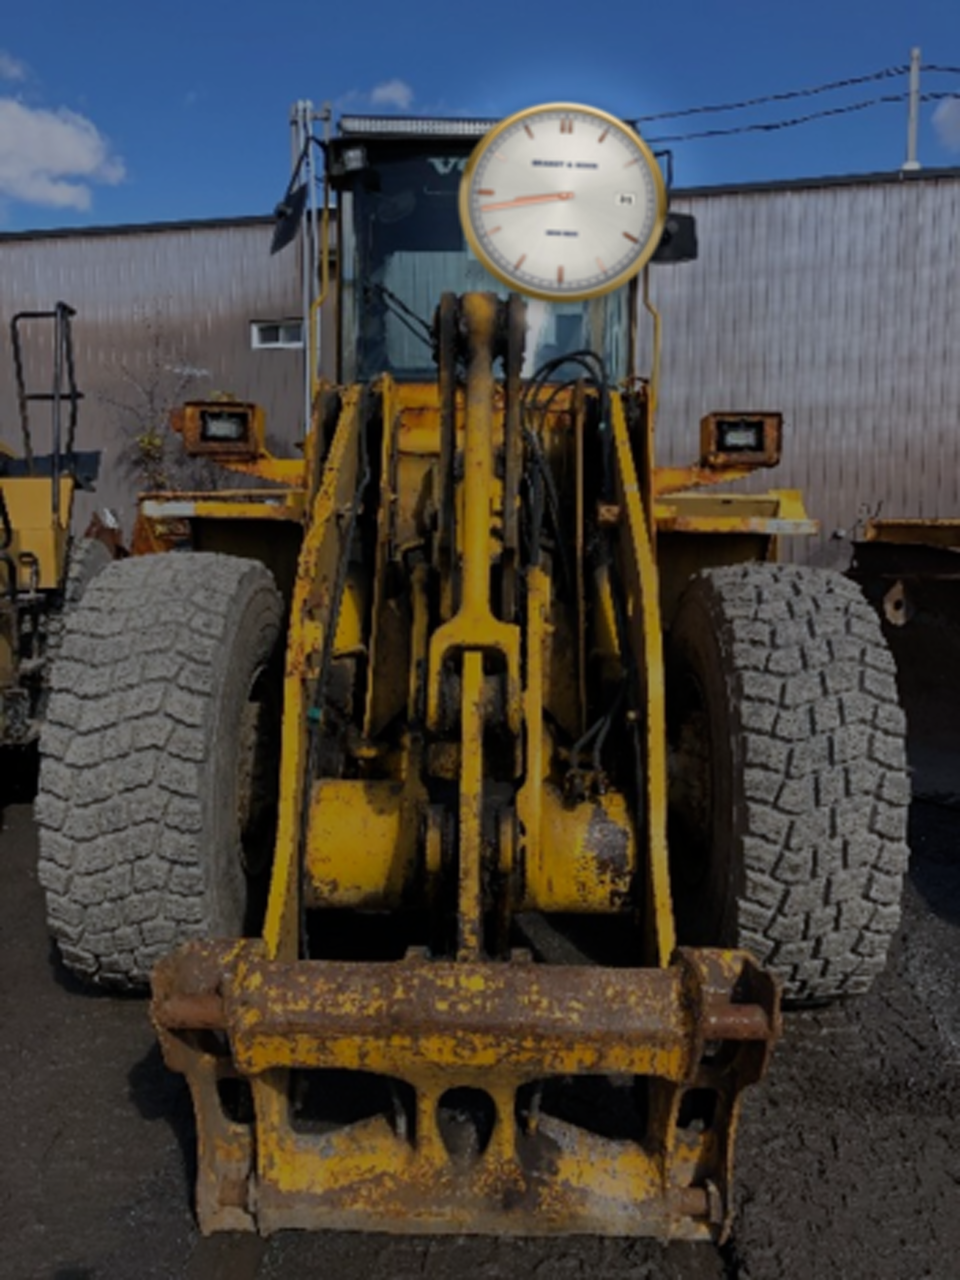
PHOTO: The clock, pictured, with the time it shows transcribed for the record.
8:43
